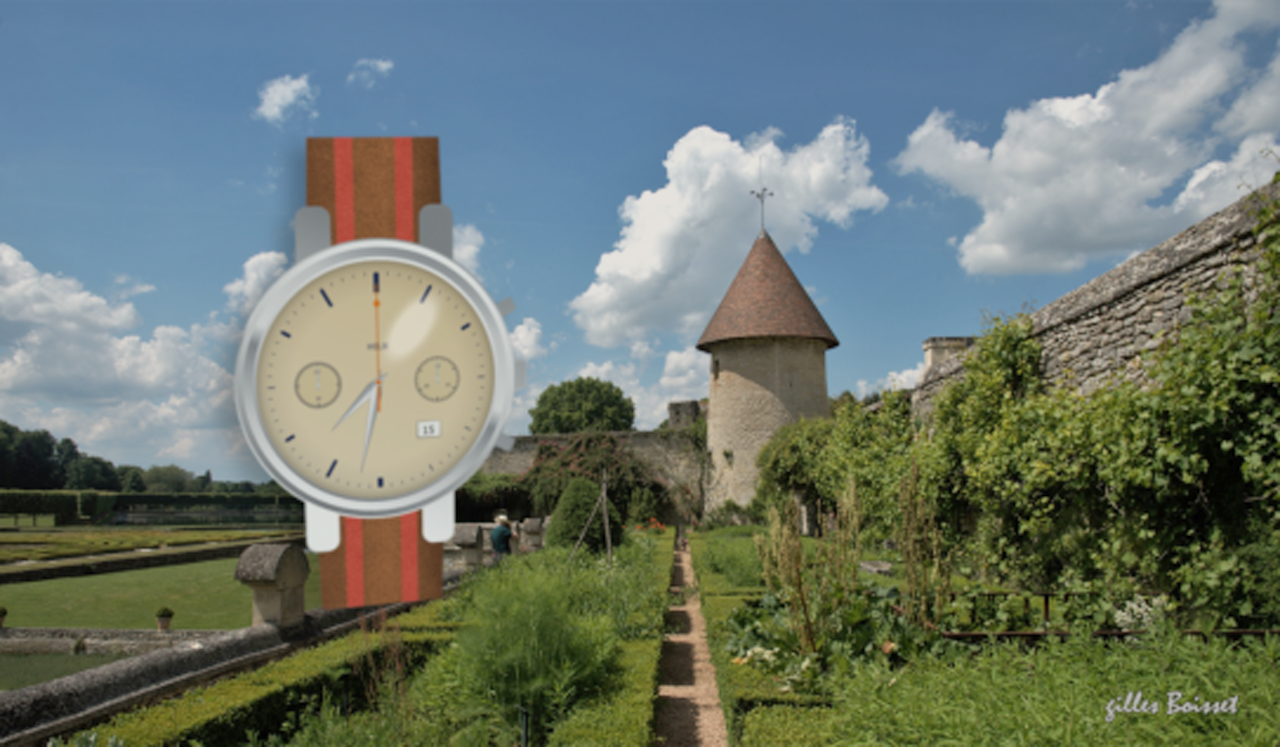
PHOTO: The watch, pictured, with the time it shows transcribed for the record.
7:32
